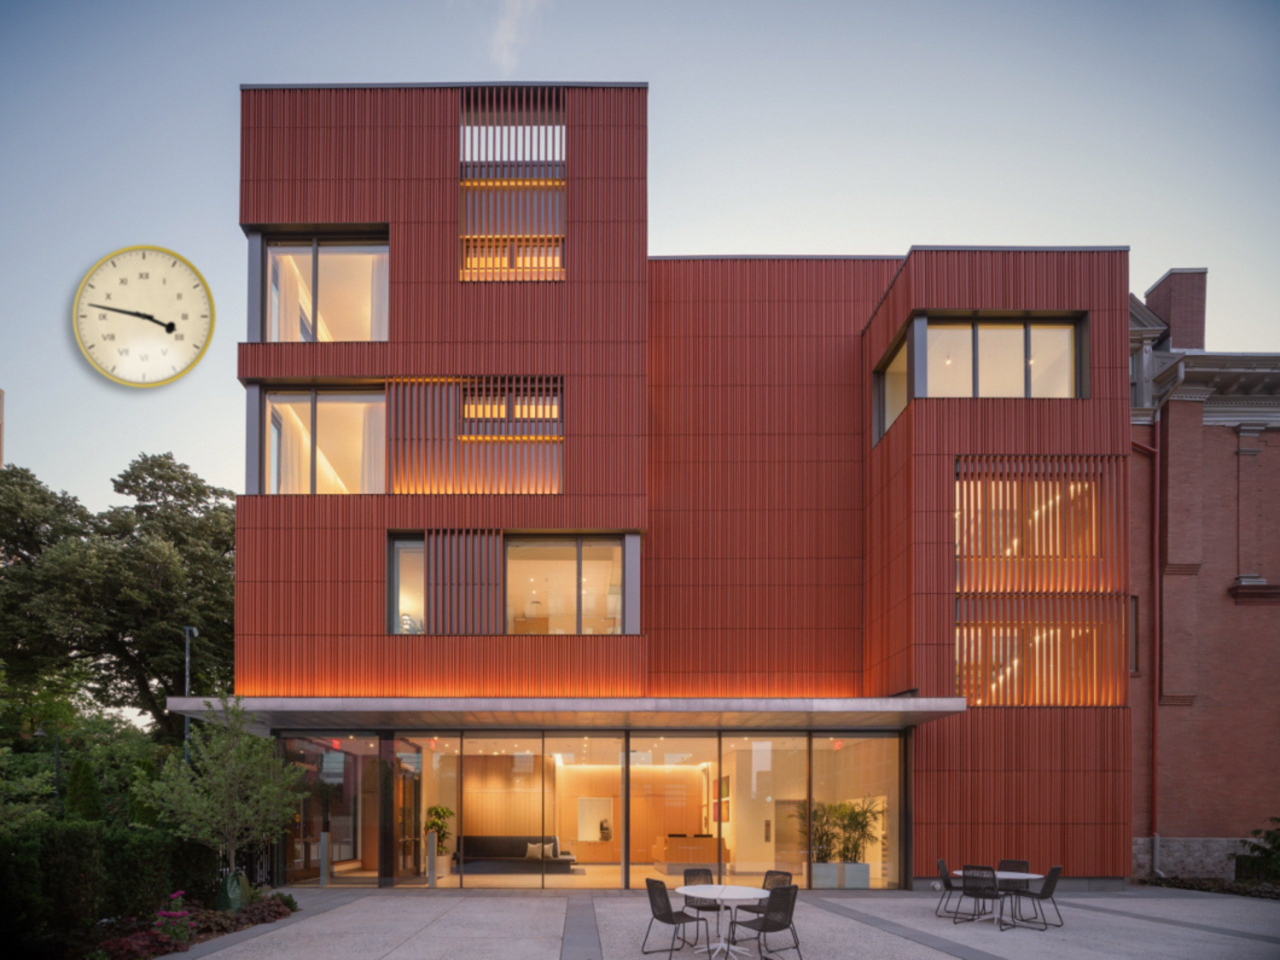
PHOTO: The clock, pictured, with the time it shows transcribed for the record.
3:47
